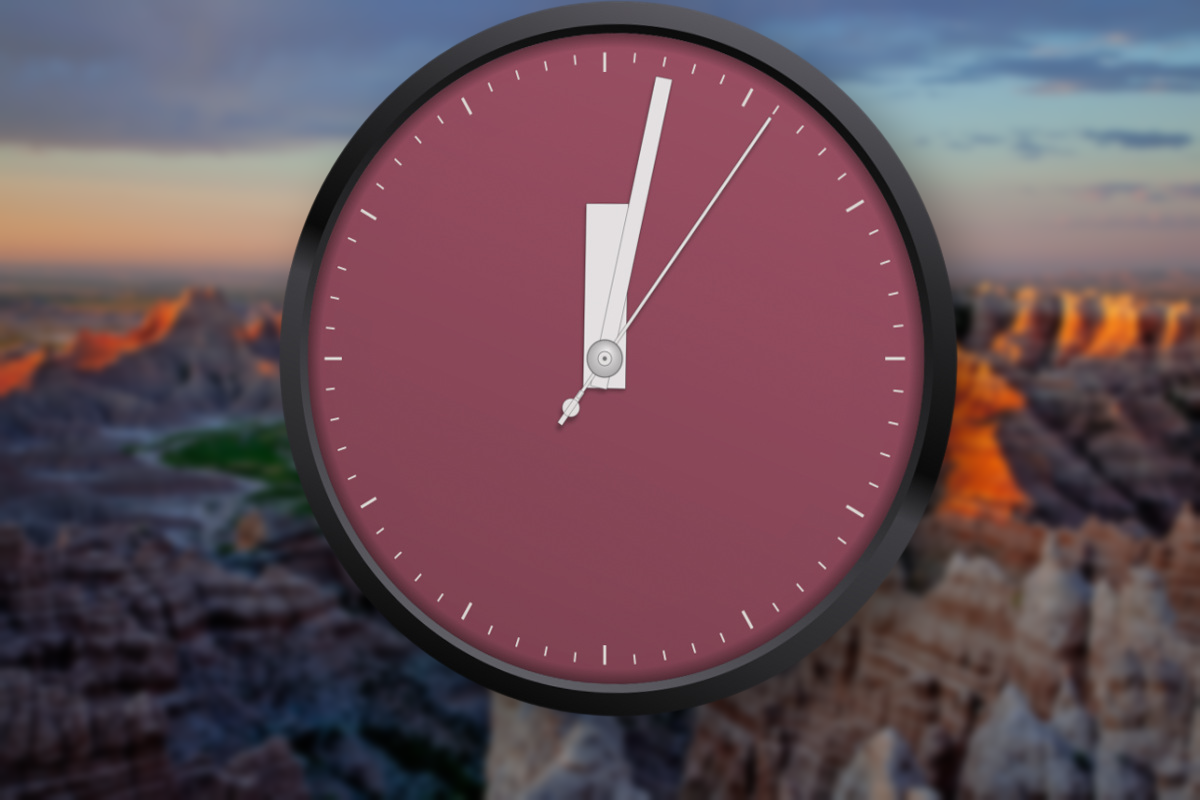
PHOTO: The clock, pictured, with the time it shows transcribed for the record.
12:02:06
